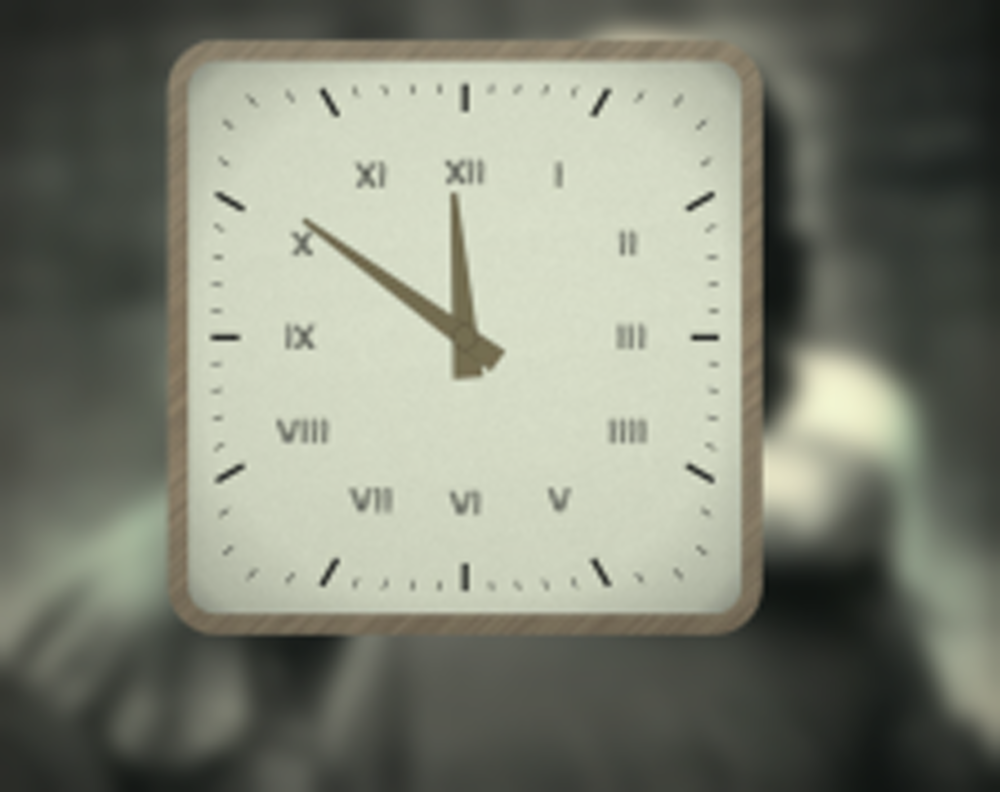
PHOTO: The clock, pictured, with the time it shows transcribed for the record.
11:51
